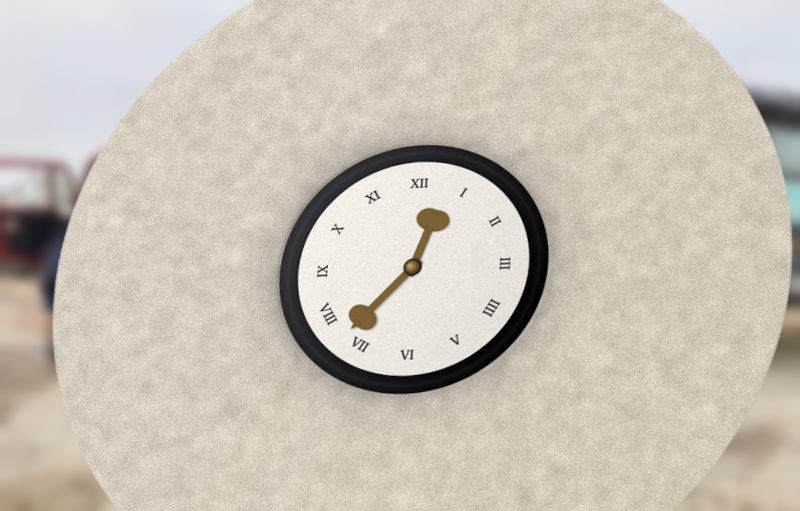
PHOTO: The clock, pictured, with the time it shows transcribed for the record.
12:37
